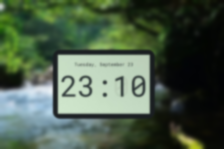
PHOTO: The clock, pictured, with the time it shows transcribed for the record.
23:10
